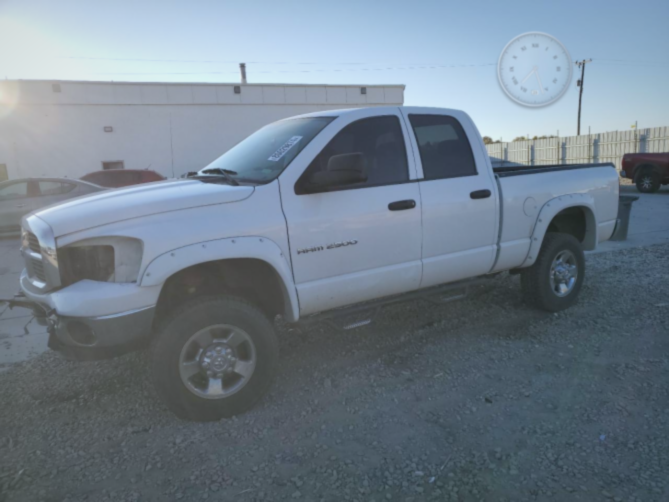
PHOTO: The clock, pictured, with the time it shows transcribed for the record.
7:27
